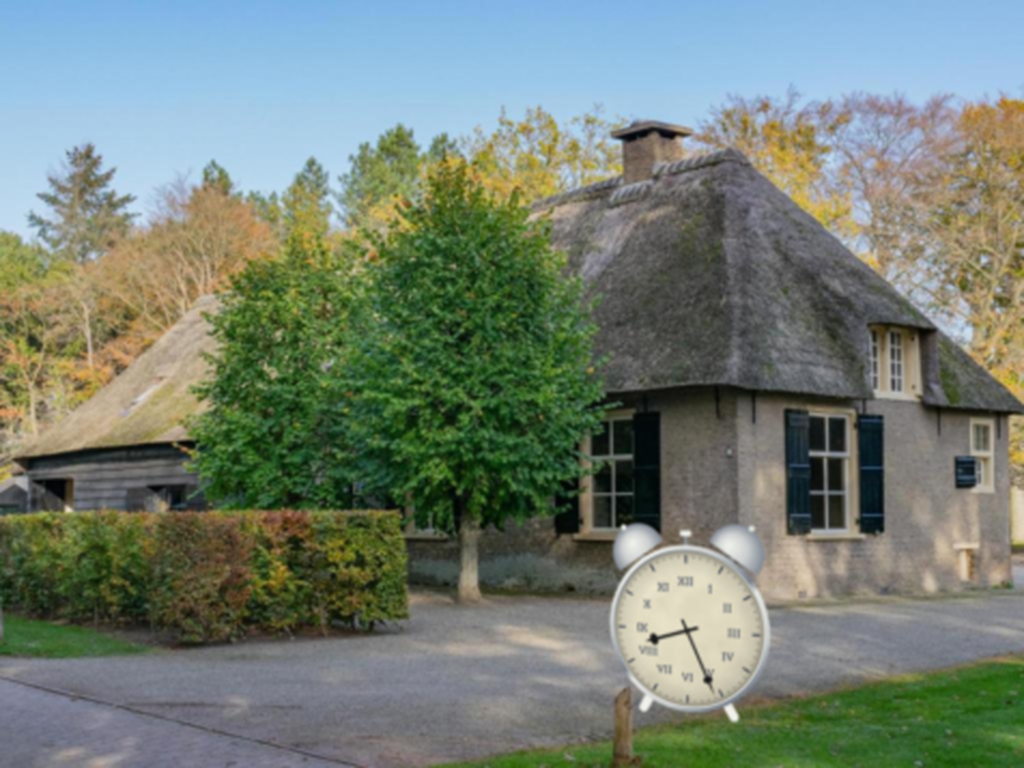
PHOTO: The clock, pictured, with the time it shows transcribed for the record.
8:26
